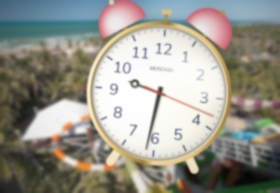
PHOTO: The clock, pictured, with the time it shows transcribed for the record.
9:31:18
